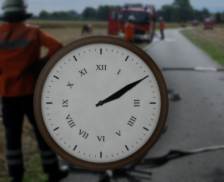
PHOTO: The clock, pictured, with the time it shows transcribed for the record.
2:10
